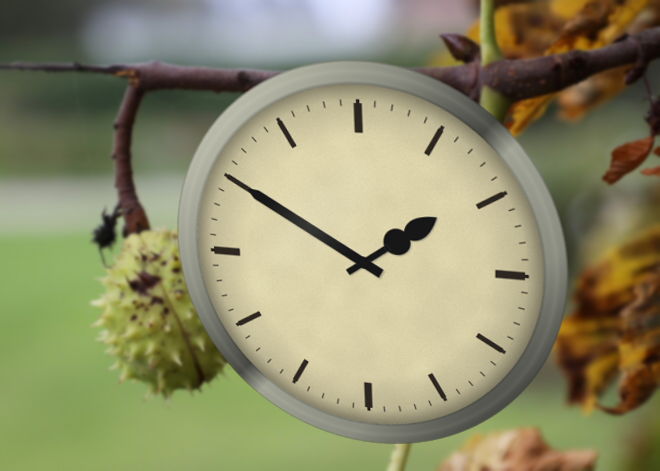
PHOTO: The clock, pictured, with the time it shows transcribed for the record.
1:50
